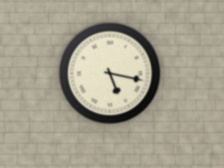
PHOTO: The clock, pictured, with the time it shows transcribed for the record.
5:17
